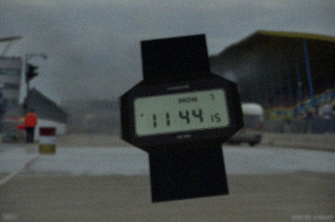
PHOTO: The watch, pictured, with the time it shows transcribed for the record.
11:44
